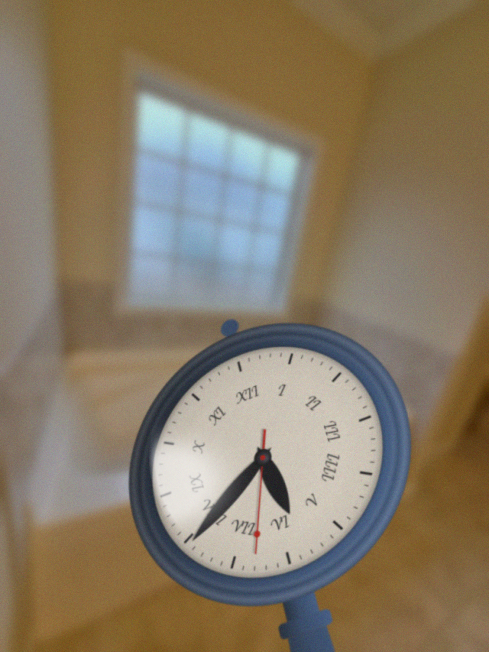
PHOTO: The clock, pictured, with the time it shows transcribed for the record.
5:39:33
